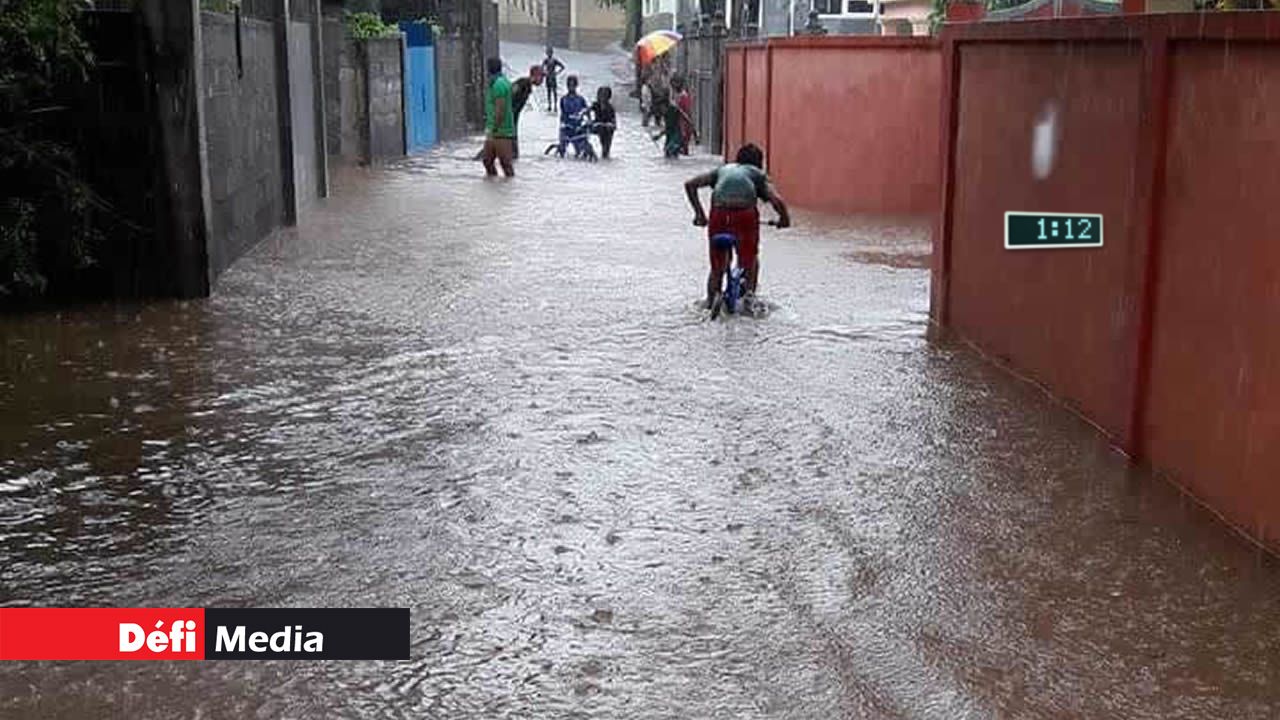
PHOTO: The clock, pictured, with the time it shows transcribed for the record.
1:12
